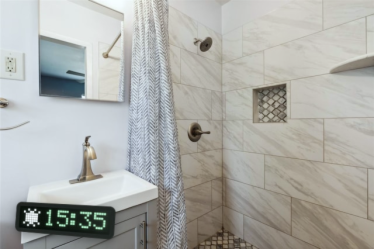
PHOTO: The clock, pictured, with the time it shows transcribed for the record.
15:35
